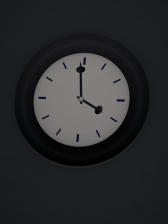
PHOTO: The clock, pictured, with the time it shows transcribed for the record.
3:59
